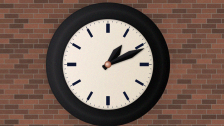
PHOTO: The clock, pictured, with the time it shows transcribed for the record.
1:11
